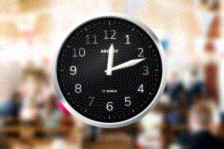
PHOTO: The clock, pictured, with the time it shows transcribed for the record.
12:12
